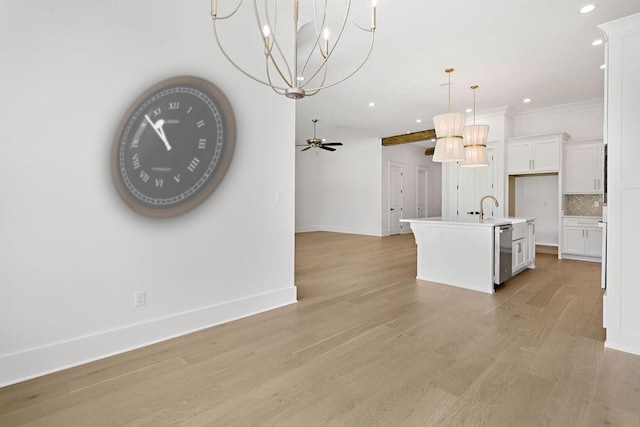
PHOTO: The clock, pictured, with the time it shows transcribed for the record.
10:52
